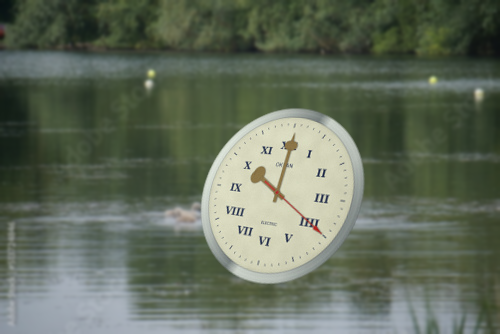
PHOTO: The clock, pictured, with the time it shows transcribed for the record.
10:00:20
